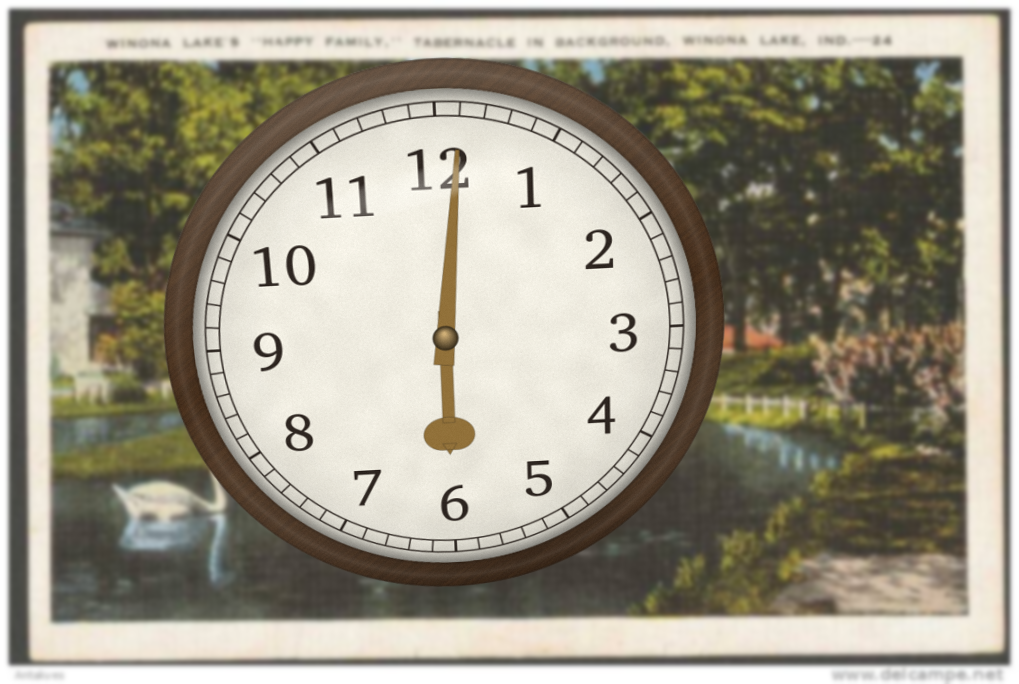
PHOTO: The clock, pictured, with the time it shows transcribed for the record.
6:01
